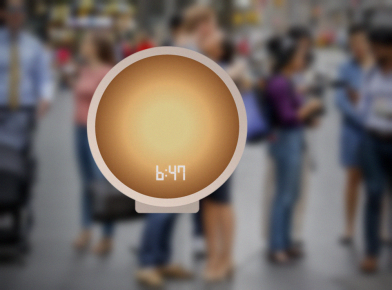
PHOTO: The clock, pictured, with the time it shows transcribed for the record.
6:47
